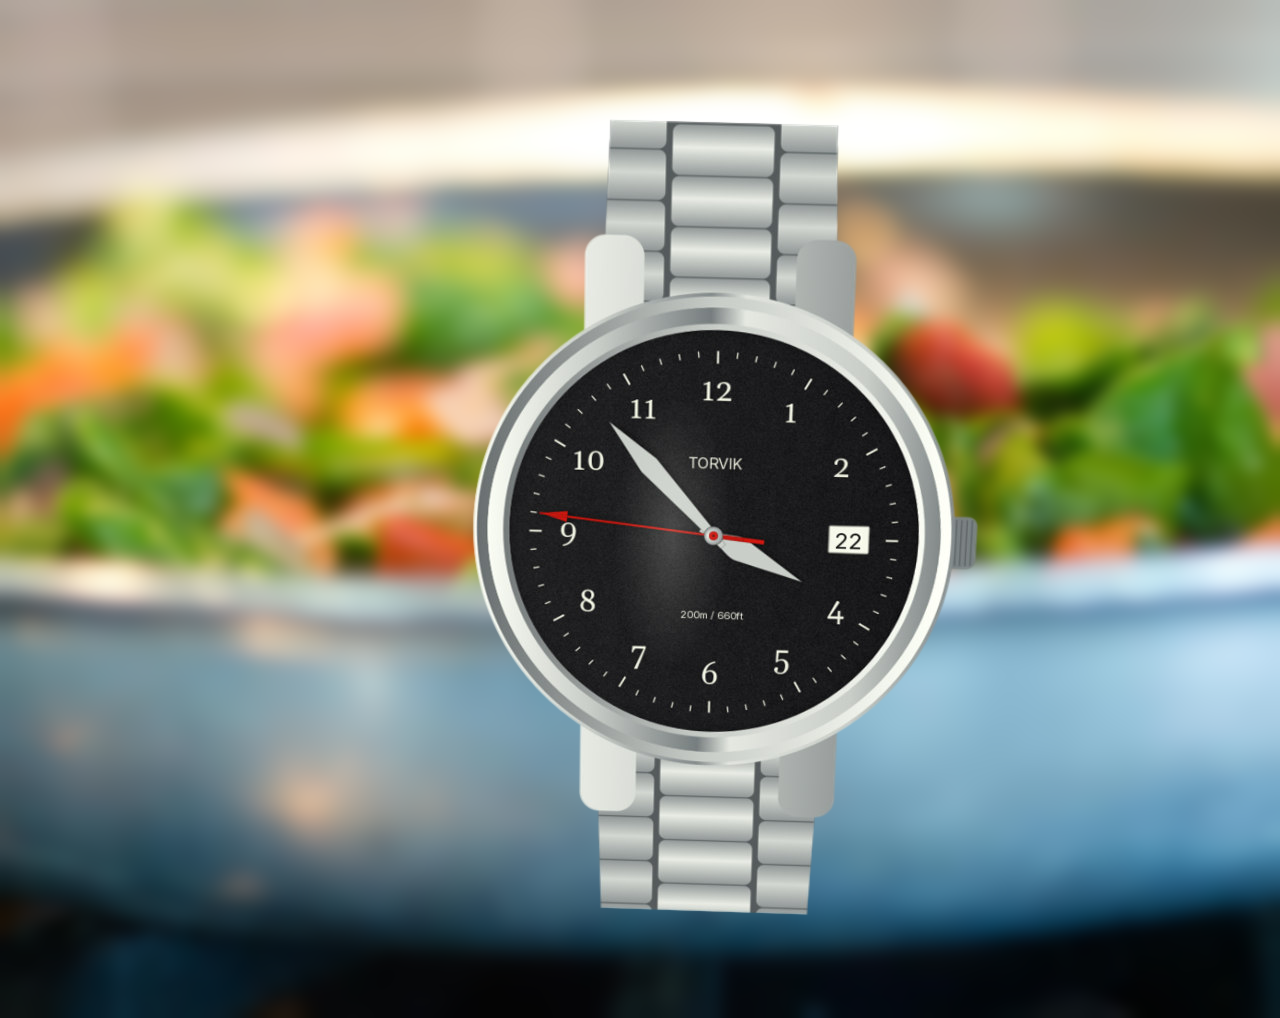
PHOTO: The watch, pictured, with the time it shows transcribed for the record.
3:52:46
